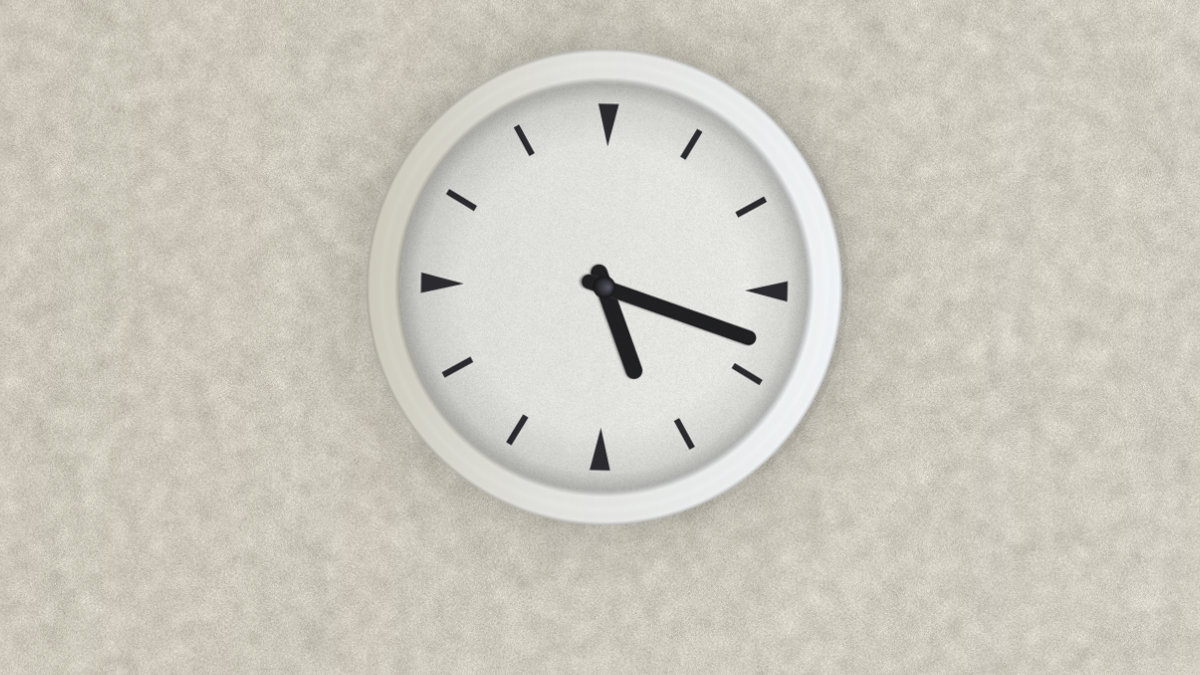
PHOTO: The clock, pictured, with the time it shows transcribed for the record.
5:18
